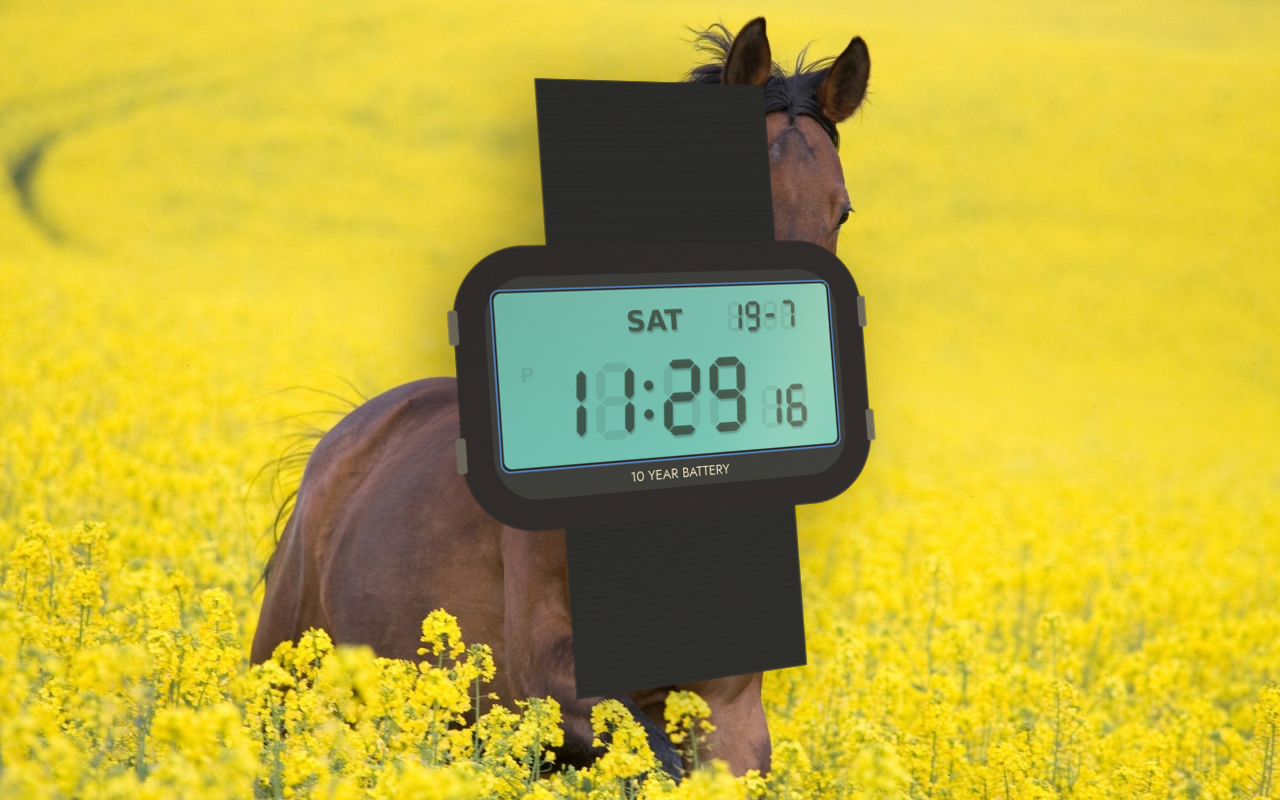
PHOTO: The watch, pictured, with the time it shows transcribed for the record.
11:29:16
